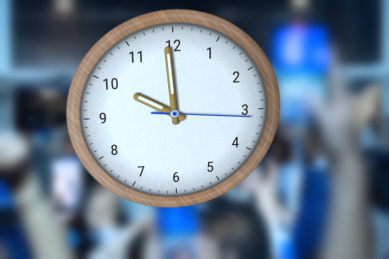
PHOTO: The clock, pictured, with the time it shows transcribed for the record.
9:59:16
